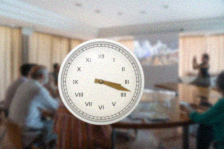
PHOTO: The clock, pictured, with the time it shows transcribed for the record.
3:18
